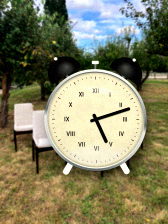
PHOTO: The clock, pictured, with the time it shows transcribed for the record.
5:12
